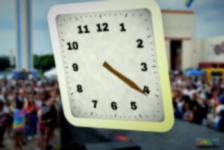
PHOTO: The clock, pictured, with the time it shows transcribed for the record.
4:21
